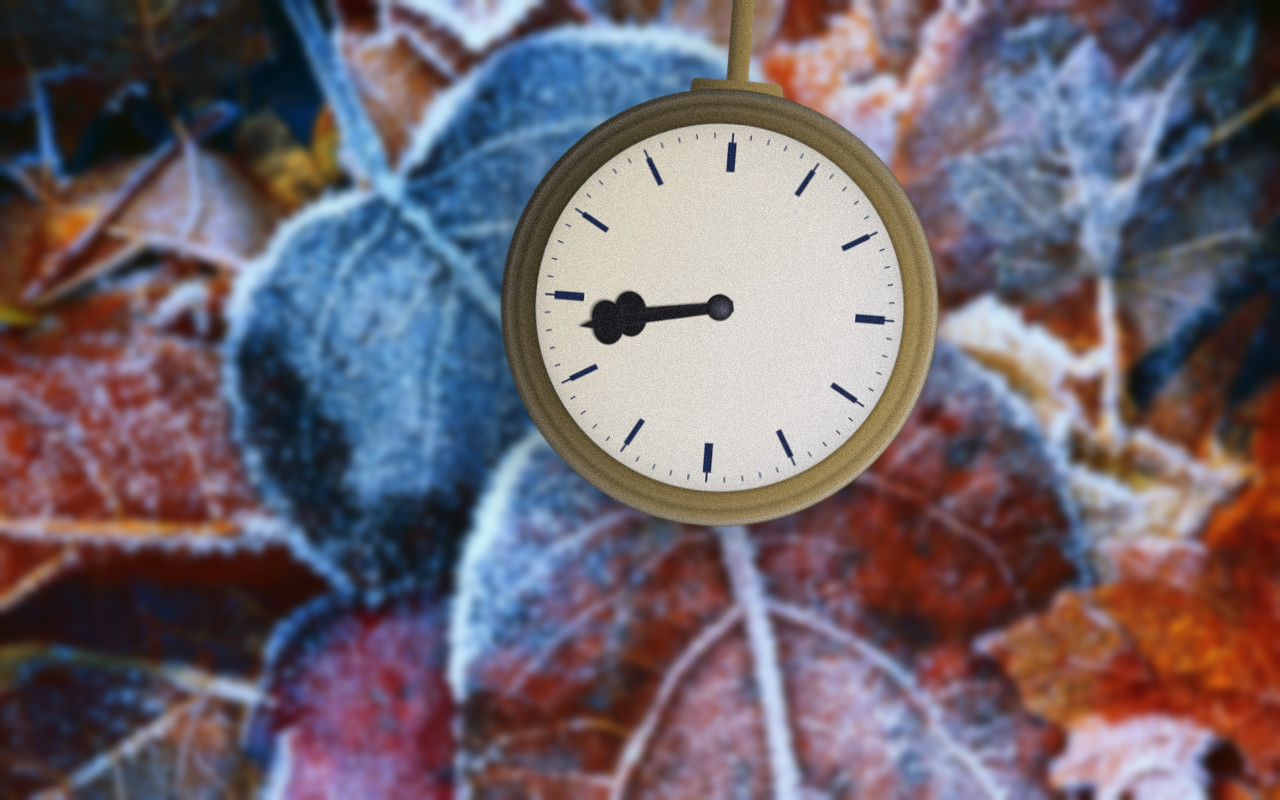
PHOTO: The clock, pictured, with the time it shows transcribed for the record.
8:43
